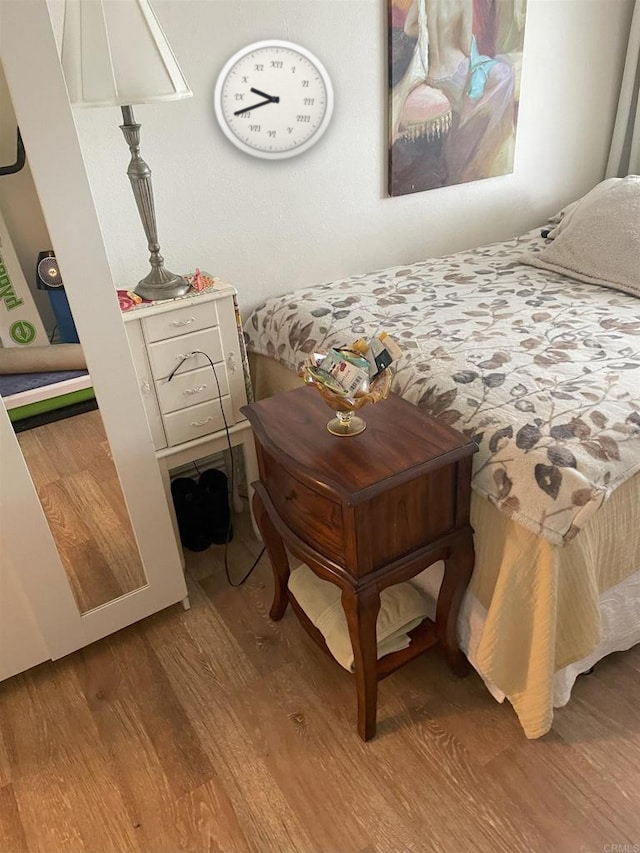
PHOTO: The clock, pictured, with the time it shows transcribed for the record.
9:41
